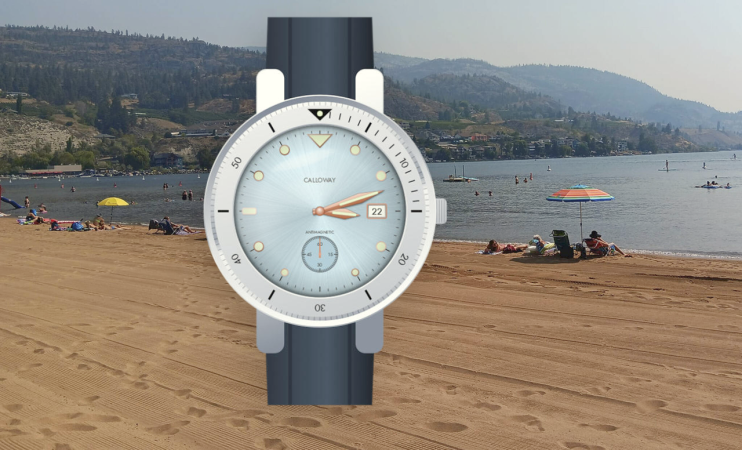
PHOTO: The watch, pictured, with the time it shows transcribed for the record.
3:12
